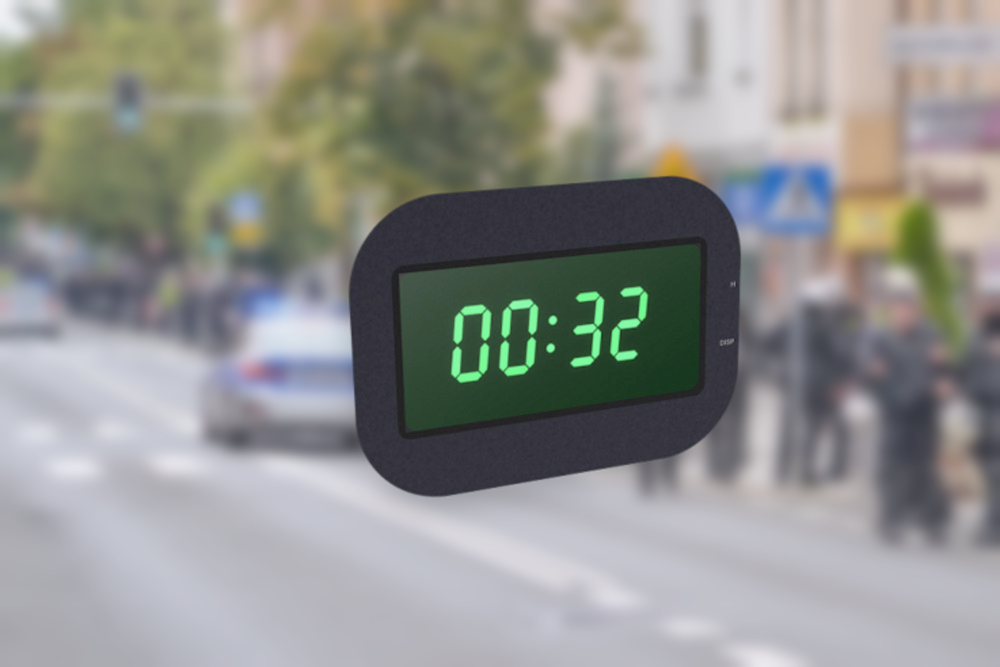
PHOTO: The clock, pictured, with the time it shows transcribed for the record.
0:32
